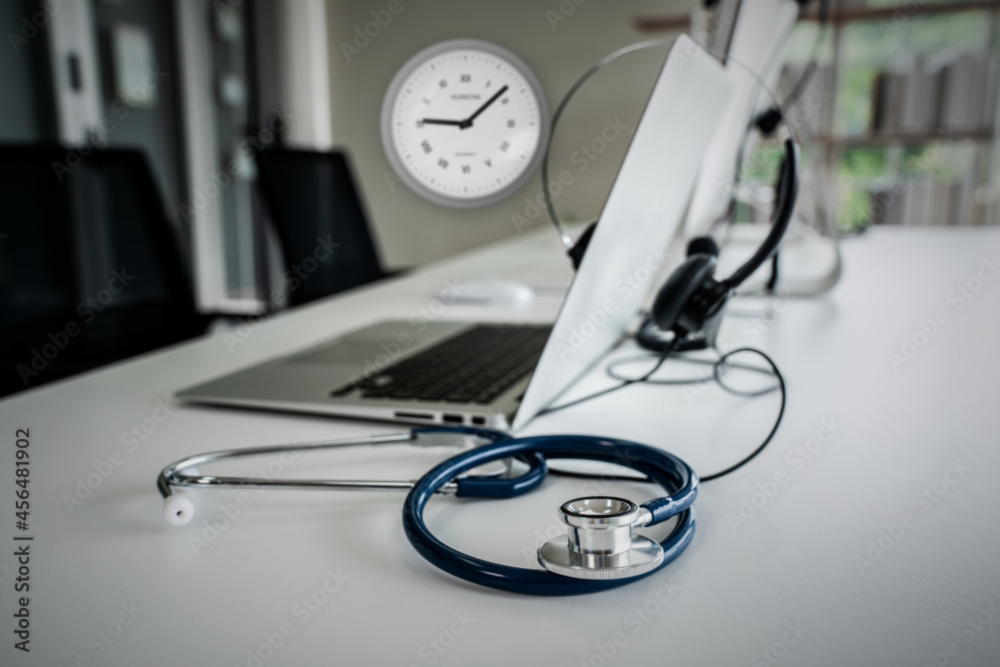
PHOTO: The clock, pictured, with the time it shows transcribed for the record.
9:08
